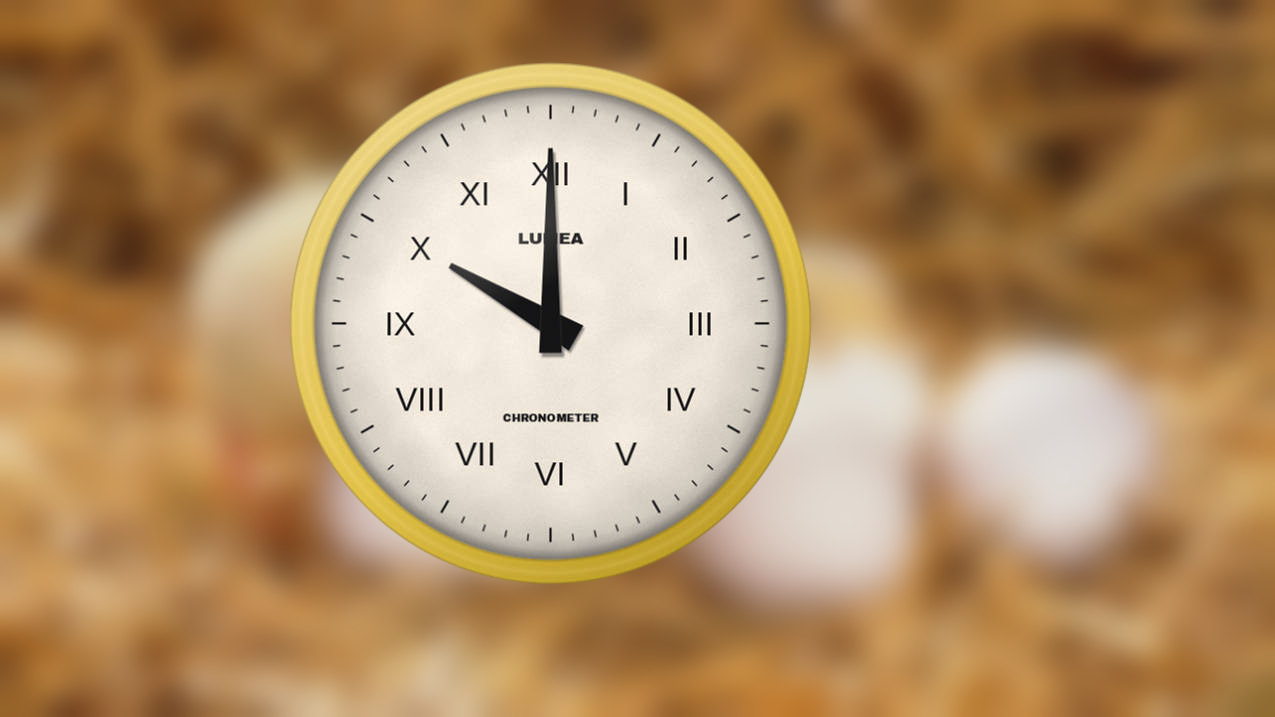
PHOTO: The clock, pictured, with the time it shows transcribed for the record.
10:00
